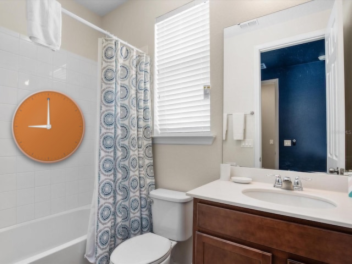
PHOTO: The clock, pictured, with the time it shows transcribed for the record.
9:00
